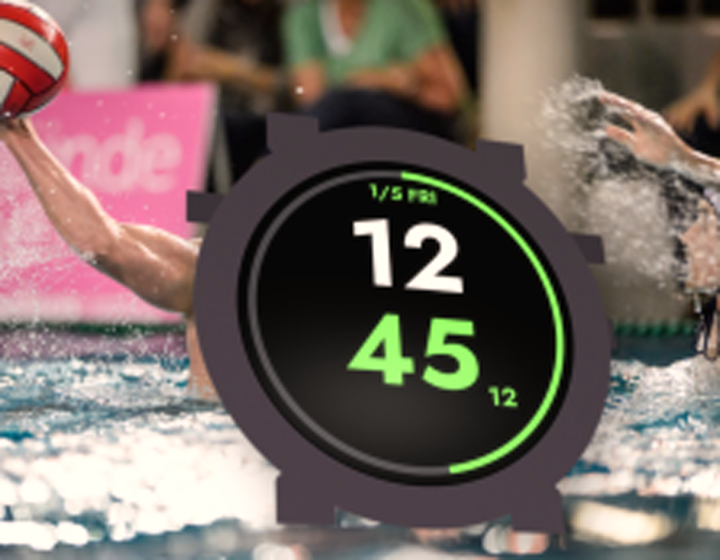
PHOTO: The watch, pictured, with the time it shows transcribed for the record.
12:45:12
